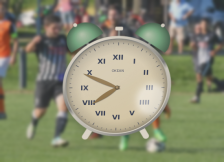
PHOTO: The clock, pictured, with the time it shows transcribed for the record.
7:49
